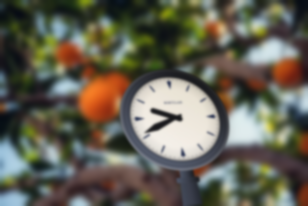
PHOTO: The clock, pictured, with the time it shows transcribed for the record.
9:41
